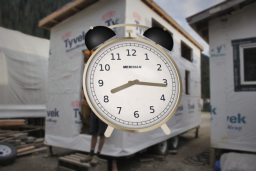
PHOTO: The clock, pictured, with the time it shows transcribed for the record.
8:16
